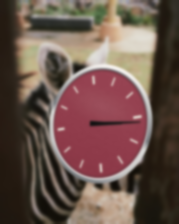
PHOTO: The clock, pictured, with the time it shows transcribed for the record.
3:16
